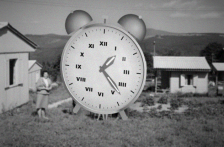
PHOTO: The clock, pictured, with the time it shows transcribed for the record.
1:23
